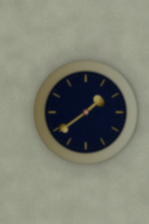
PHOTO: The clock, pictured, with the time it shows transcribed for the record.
1:39
